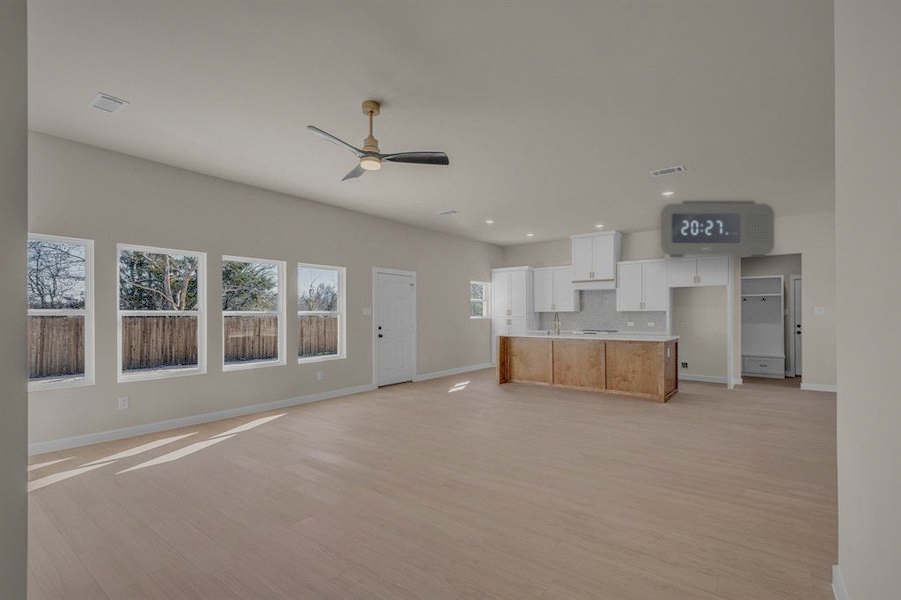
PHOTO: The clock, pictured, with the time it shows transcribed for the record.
20:27
